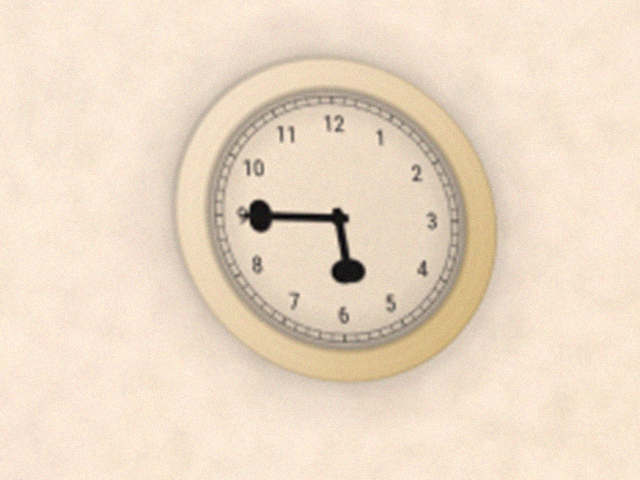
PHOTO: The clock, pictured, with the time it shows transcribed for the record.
5:45
